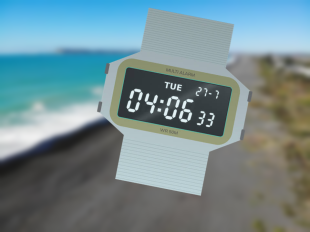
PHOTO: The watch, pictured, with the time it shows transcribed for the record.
4:06:33
